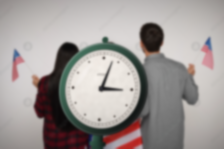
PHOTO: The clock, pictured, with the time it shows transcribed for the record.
3:03
